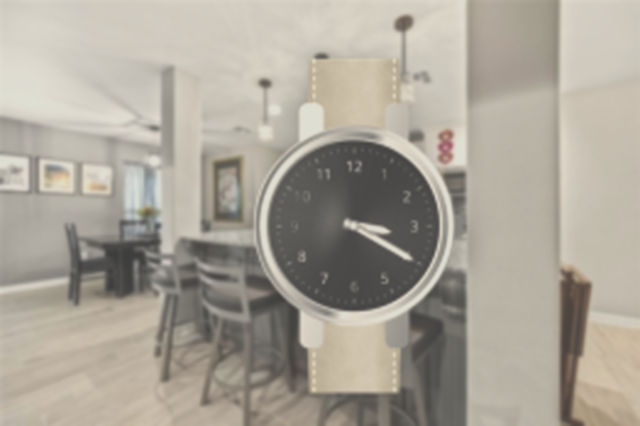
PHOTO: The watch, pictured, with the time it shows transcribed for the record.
3:20
